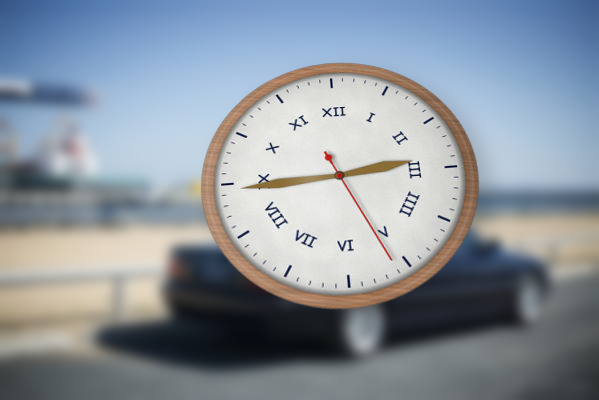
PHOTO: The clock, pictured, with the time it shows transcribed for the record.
2:44:26
